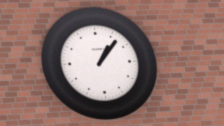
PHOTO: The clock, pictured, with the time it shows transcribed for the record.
1:07
